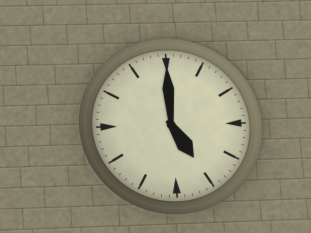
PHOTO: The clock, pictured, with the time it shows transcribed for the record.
5:00
